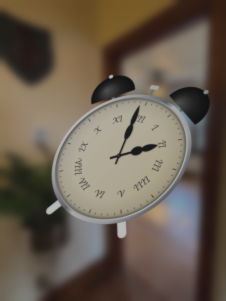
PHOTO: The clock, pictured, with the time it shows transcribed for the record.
1:59
